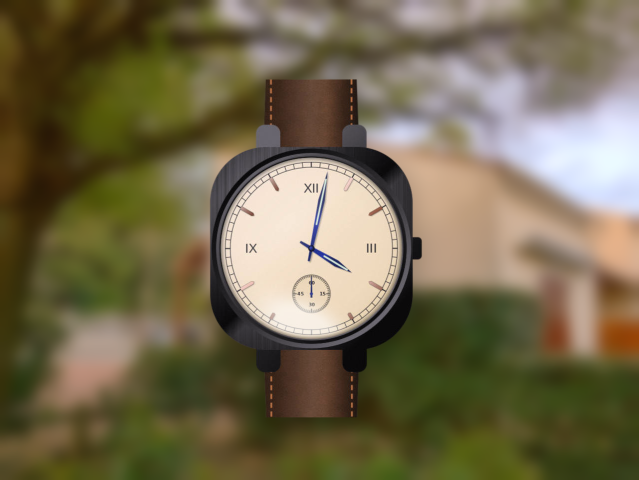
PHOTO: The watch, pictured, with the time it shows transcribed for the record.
4:02
